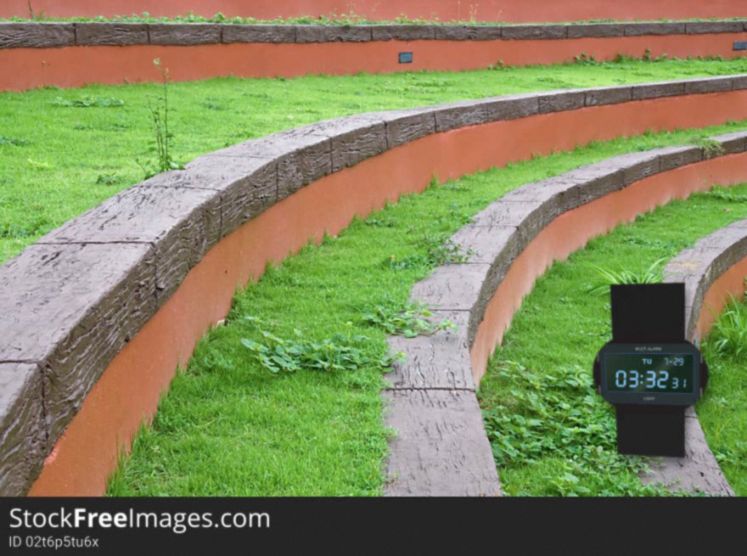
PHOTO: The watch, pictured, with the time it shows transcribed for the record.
3:32:31
